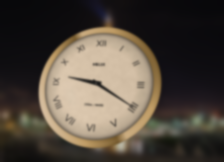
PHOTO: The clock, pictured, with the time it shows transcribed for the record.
9:20
